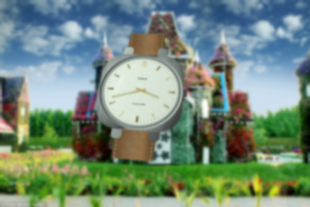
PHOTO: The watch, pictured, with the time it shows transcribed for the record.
3:42
